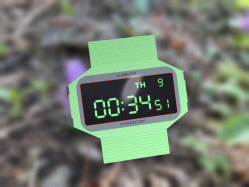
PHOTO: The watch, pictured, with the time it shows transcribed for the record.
0:34:51
